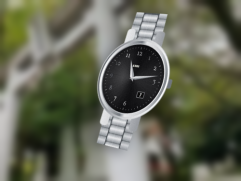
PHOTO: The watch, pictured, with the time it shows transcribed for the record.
11:13
